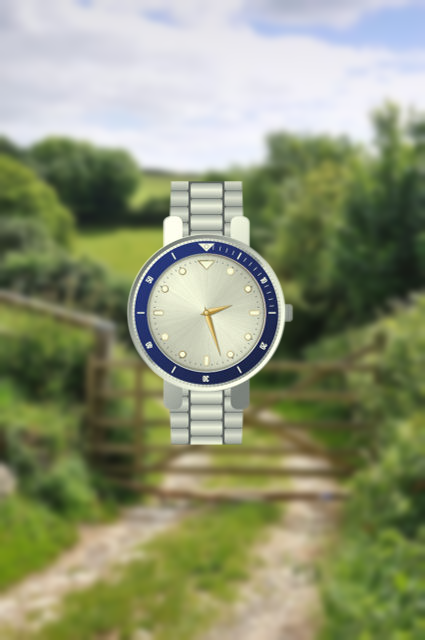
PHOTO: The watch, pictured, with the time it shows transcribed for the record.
2:27
